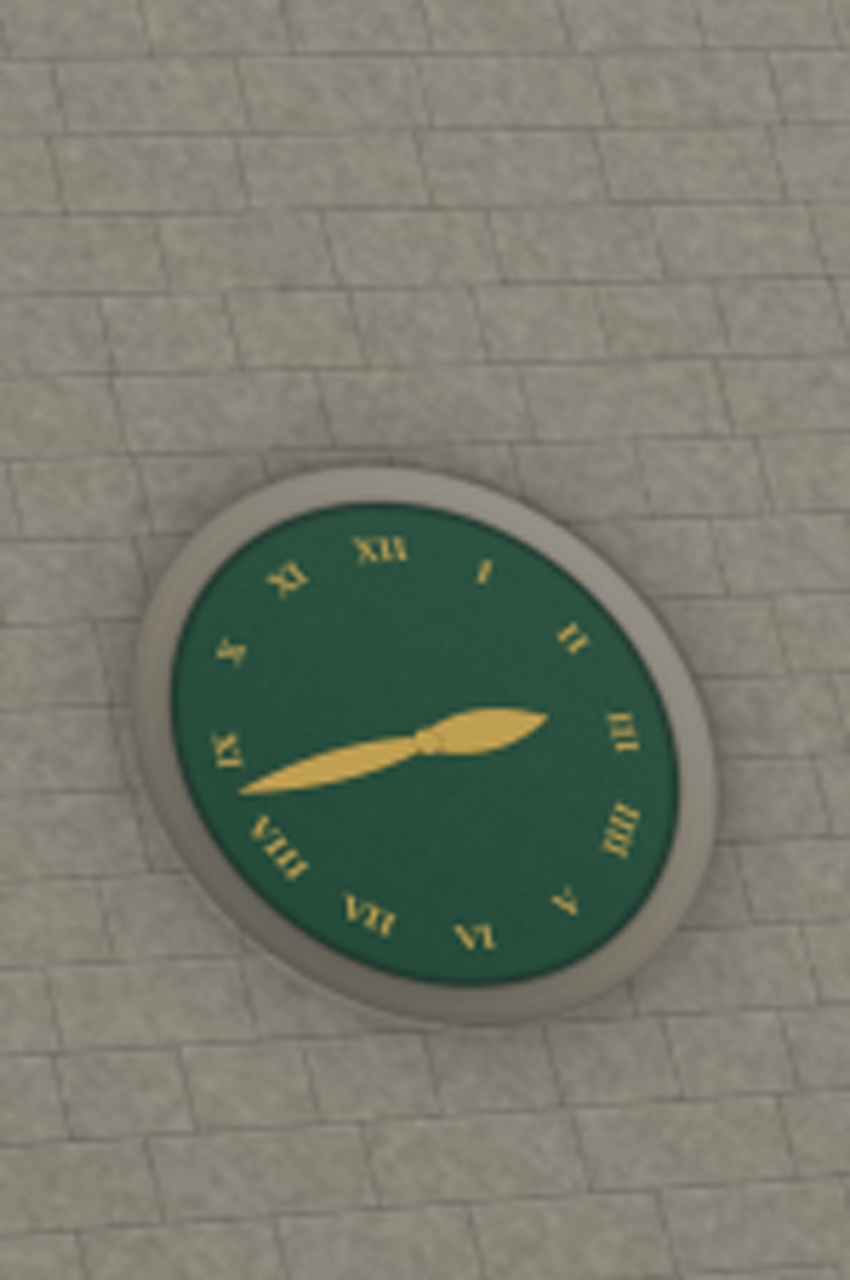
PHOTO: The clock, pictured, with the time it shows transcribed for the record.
2:43
